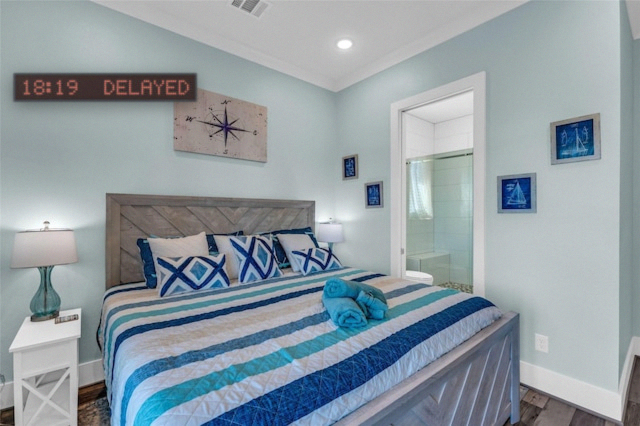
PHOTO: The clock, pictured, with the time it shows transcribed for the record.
18:19
